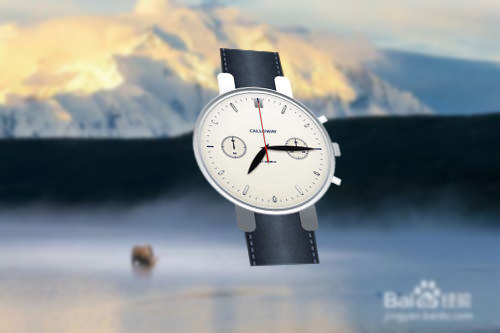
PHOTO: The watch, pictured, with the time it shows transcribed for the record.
7:15
